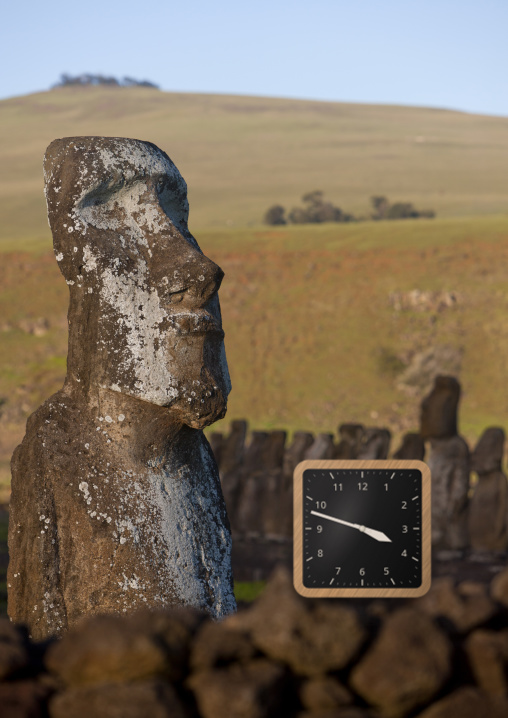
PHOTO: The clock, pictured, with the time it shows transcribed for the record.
3:48
